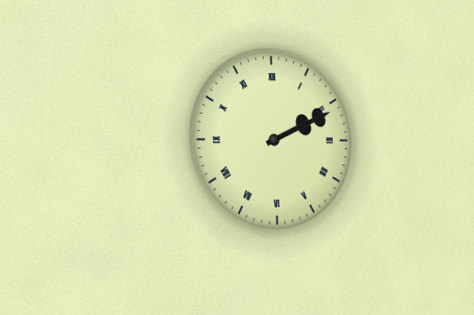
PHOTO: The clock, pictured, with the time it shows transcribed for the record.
2:11
